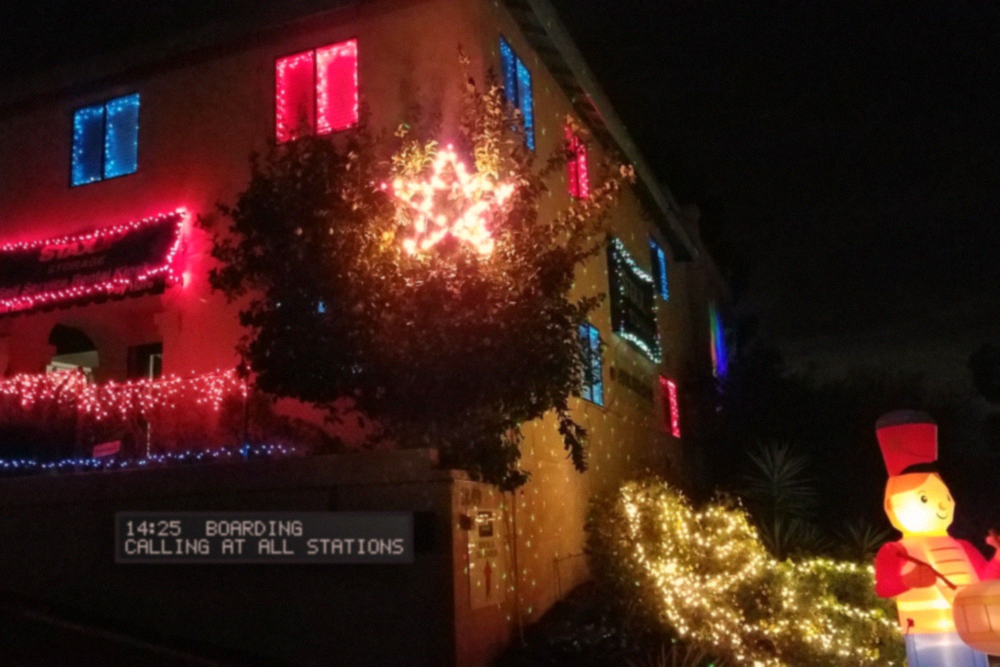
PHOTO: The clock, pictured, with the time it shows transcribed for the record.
14:25
